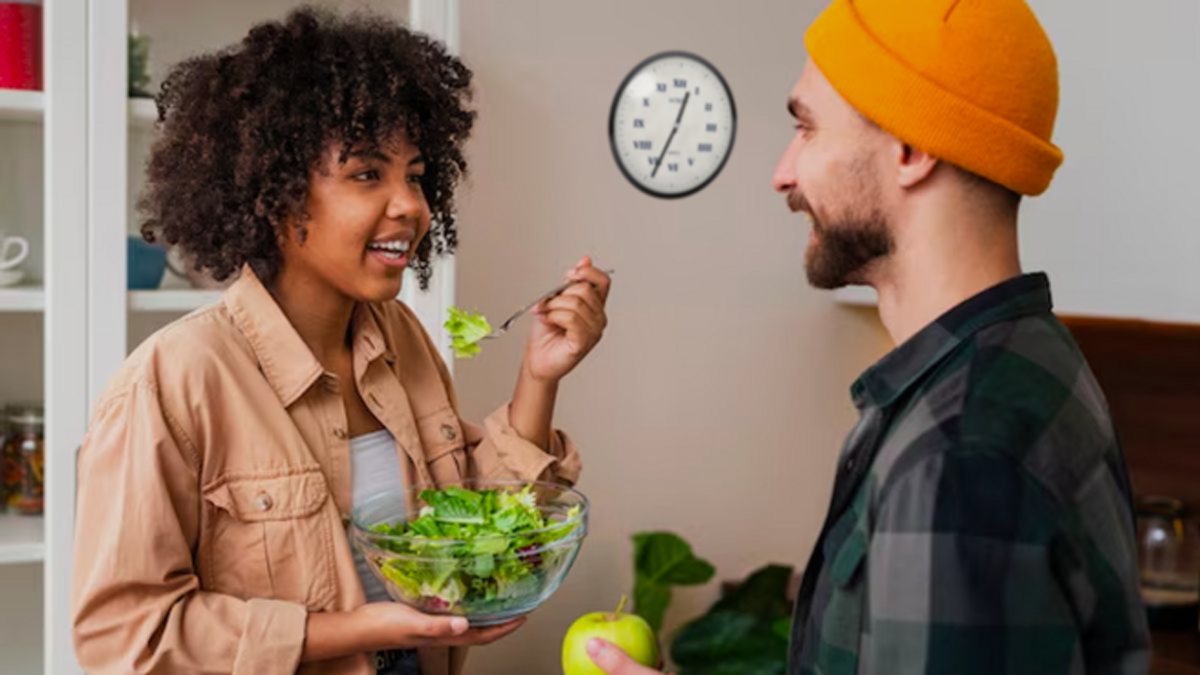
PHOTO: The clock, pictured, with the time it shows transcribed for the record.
12:34
